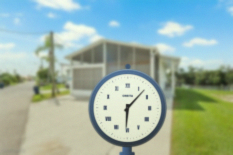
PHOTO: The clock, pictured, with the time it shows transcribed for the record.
6:07
